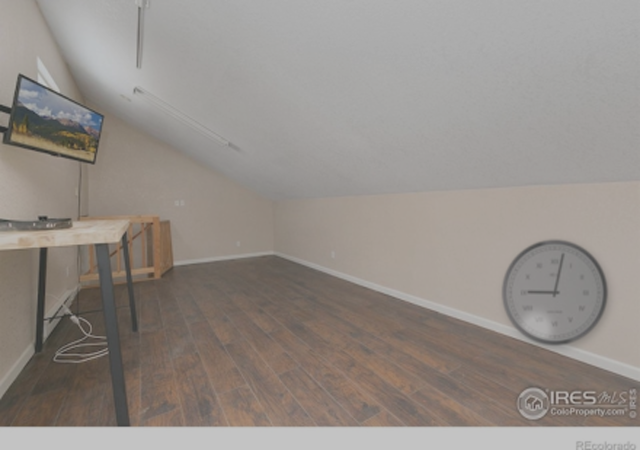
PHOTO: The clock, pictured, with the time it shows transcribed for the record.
9:02
